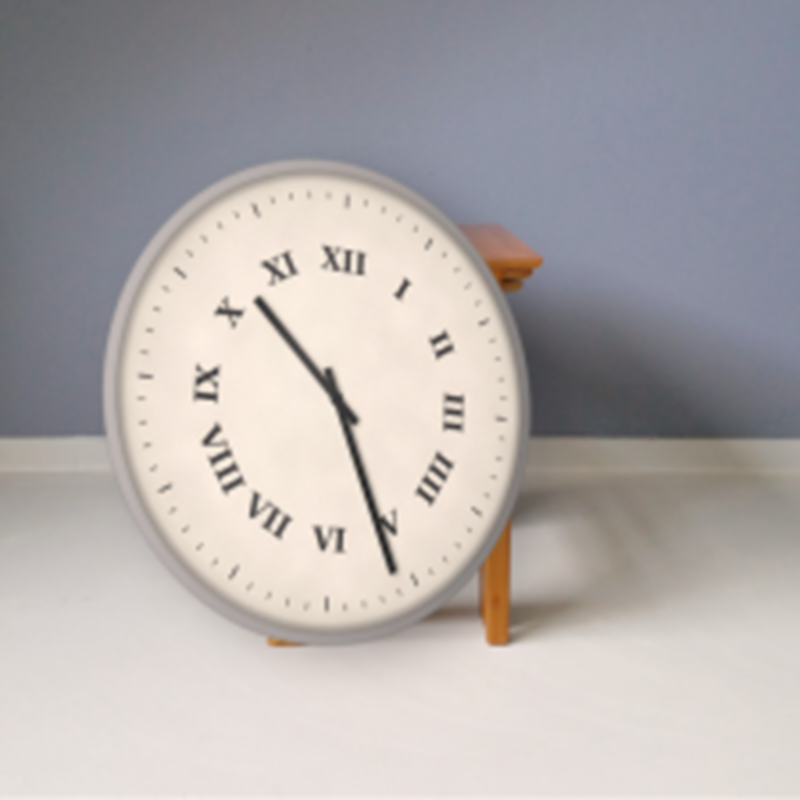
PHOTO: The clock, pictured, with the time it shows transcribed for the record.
10:26
